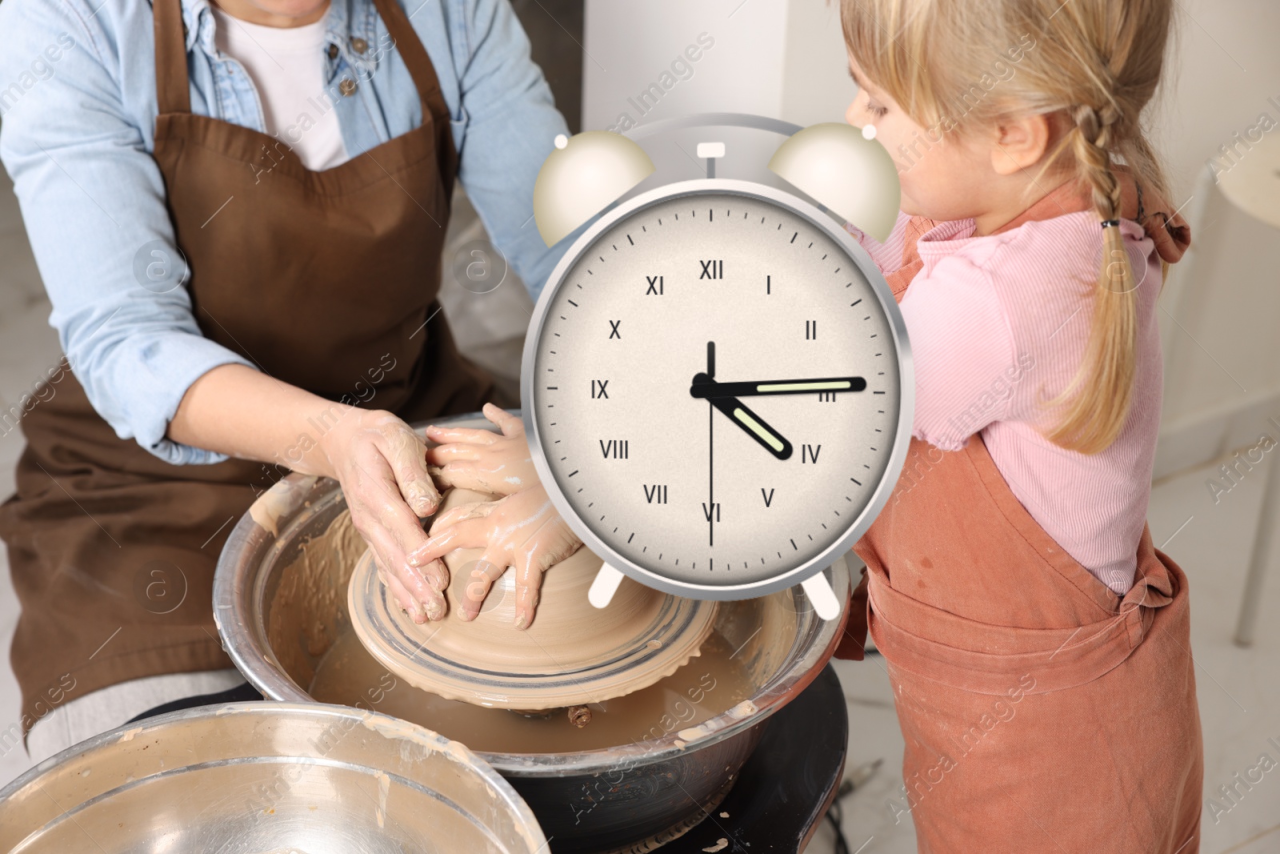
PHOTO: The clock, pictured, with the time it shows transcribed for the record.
4:14:30
